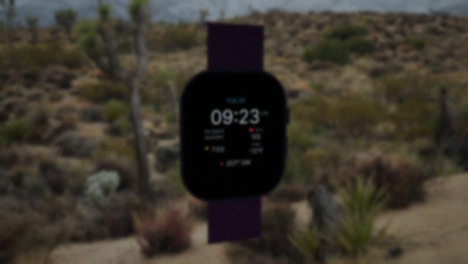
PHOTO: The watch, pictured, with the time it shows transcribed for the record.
9:23
